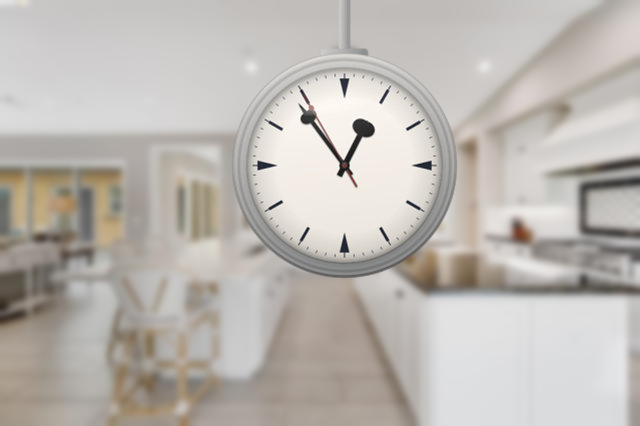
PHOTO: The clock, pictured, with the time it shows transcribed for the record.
12:53:55
